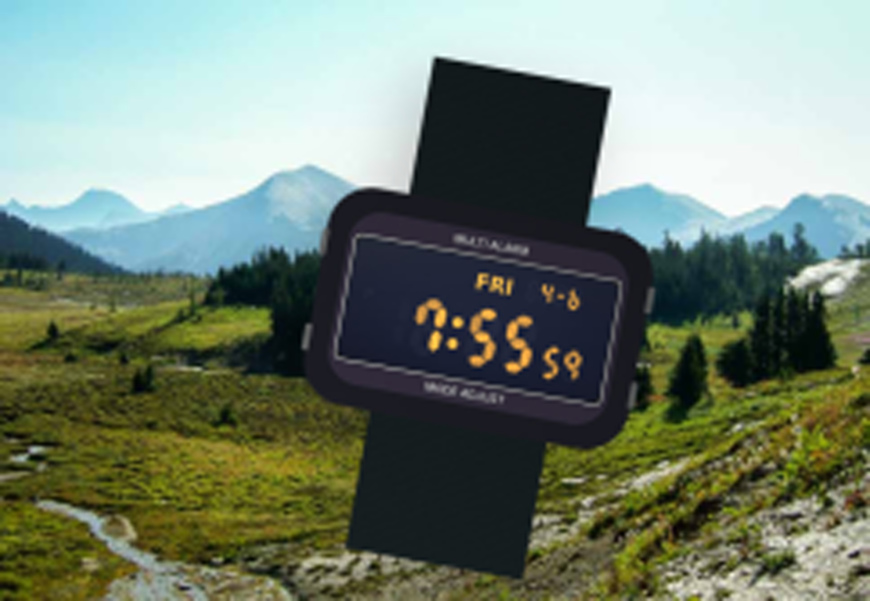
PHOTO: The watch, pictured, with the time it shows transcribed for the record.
7:55:59
